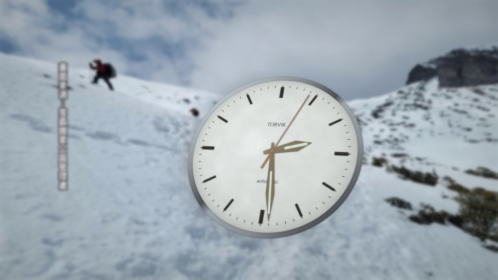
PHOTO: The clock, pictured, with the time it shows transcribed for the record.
2:29:04
